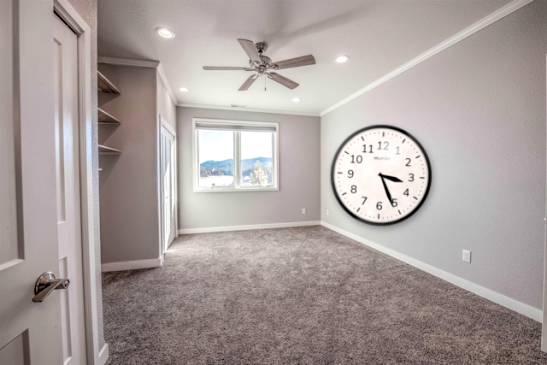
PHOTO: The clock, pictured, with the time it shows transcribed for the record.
3:26
